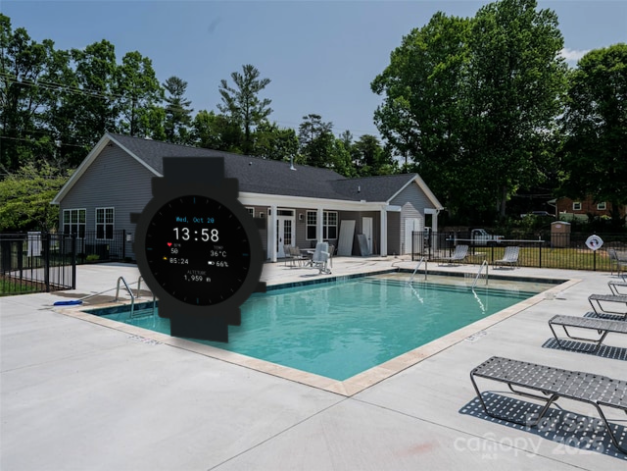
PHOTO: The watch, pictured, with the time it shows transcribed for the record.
13:58
